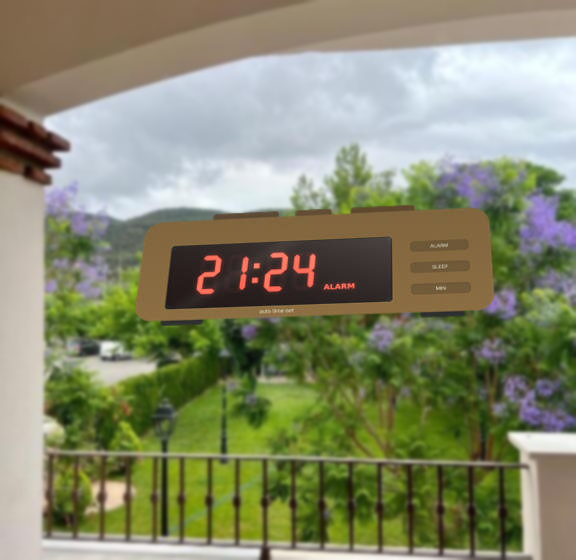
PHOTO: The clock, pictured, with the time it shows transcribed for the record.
21:24
